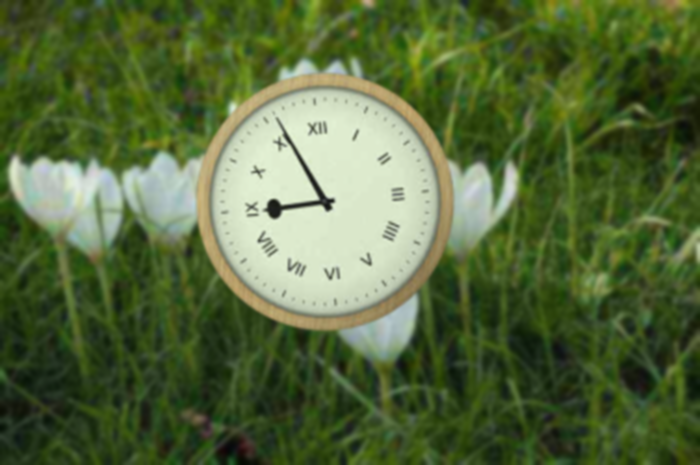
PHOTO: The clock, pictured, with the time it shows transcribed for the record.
8:56
